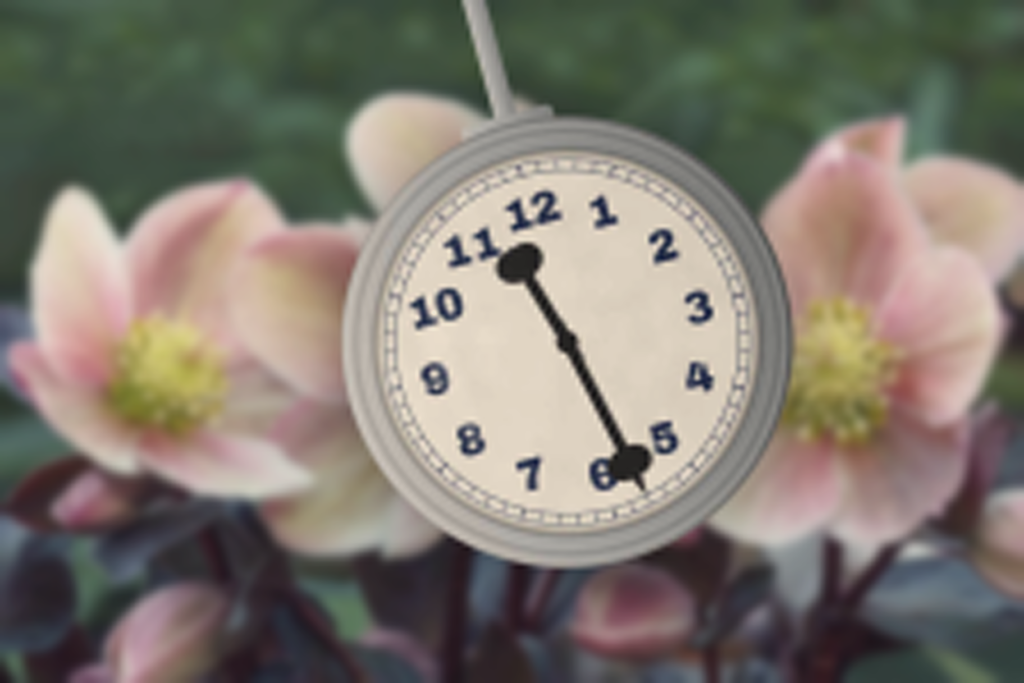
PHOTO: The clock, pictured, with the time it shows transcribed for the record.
11:28
